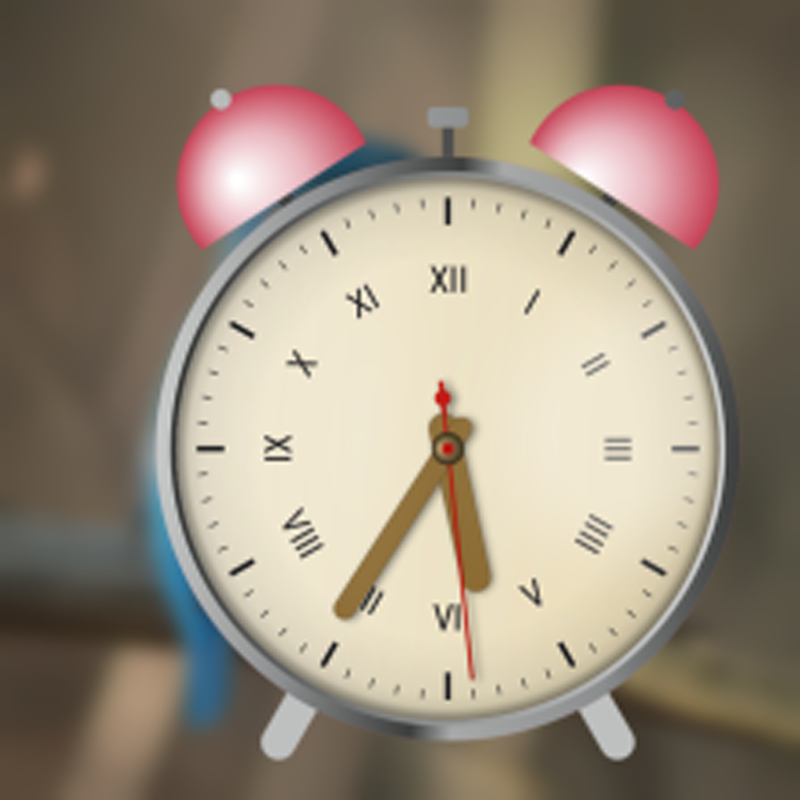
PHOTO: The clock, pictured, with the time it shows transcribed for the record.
5:35:29
